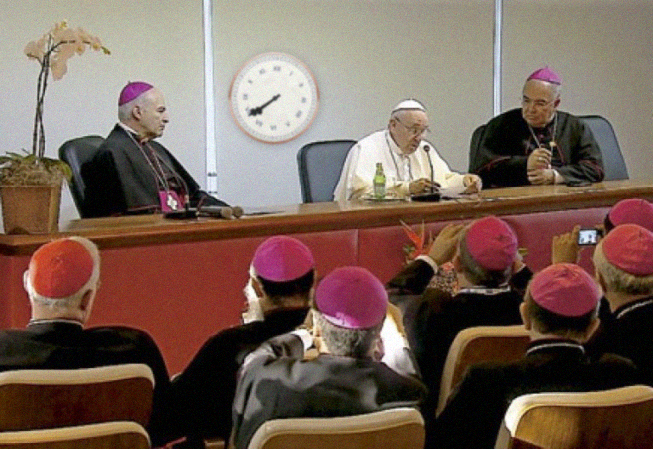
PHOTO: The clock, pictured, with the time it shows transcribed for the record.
7:39
